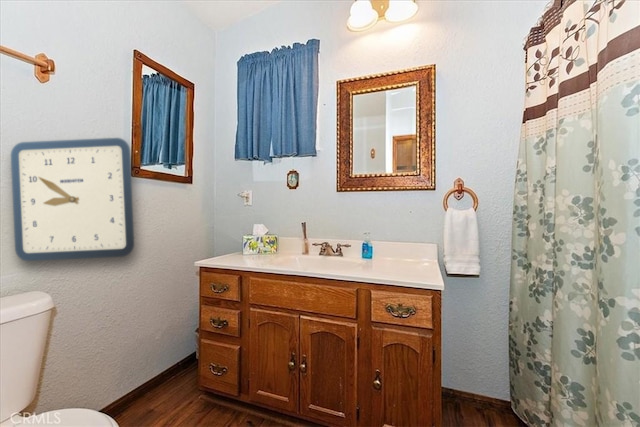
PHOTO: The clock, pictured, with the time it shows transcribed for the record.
8:51
